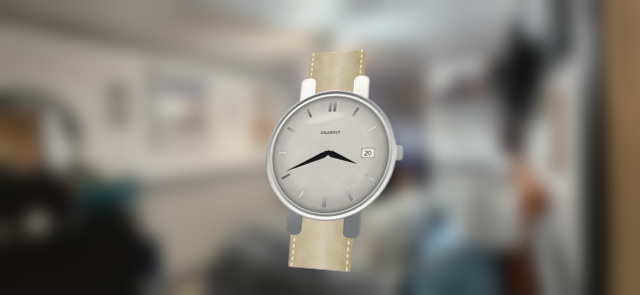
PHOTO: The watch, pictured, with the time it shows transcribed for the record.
3:41
